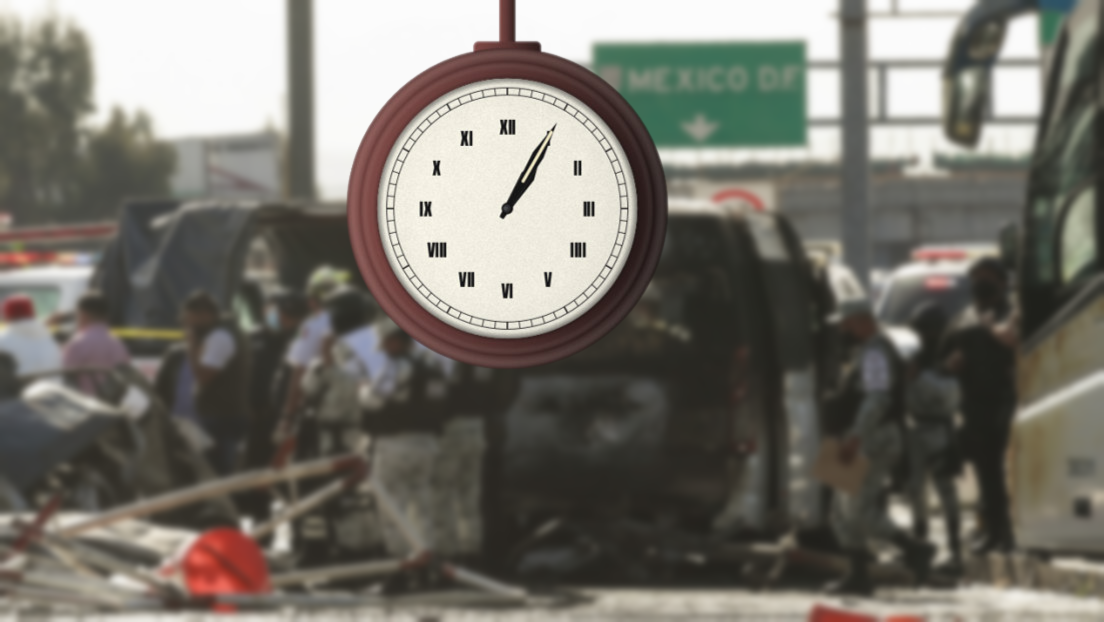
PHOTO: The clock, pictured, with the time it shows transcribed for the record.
1:05
